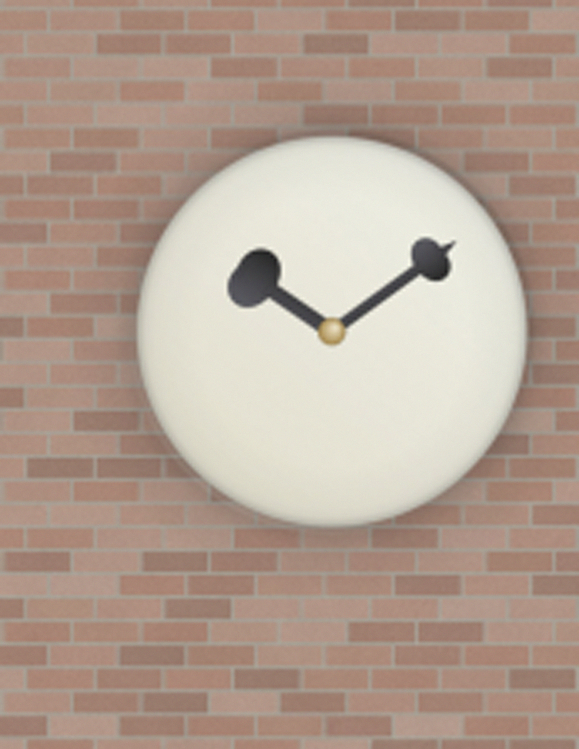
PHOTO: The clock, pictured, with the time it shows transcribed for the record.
10:09
